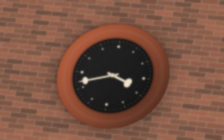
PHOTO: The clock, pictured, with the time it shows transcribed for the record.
3:42
